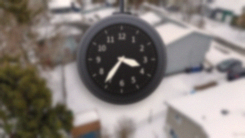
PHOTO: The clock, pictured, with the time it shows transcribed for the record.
3:36
